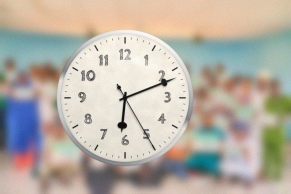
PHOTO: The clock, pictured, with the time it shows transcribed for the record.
6:11:25
